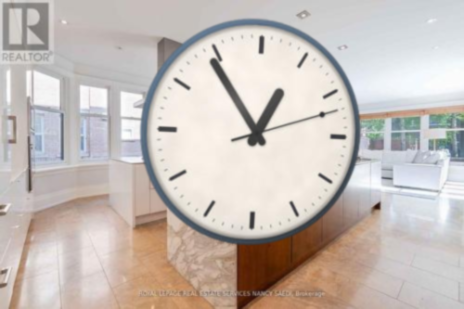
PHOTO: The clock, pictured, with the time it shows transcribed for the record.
12:54:12
